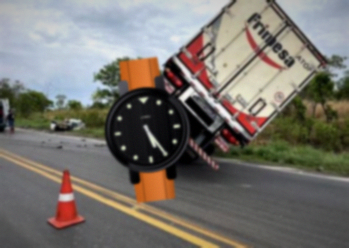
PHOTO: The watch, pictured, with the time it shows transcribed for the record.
5:25
